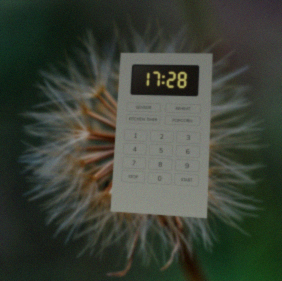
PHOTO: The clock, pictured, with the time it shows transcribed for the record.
17:28
